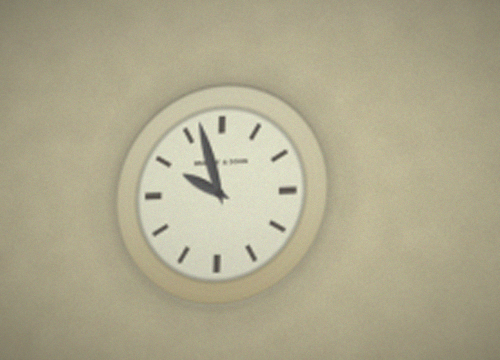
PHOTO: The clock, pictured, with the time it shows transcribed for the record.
9:57
